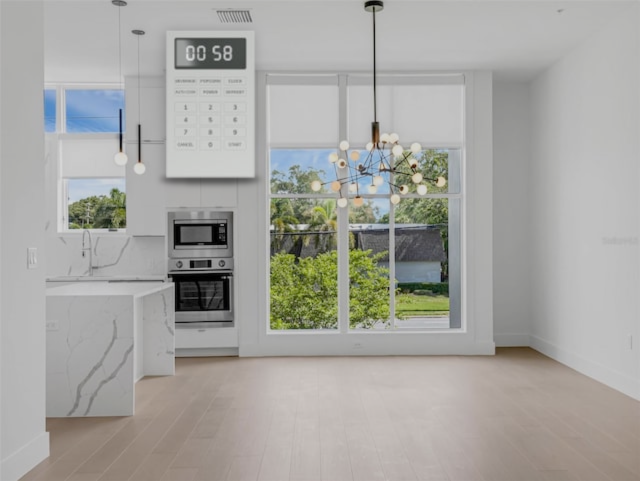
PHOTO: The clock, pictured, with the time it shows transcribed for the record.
0:58
